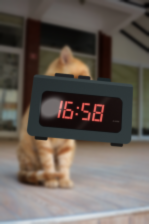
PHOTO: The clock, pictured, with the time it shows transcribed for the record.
16:58
